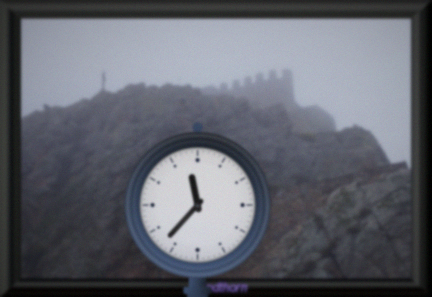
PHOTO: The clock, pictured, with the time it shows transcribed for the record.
11:37
